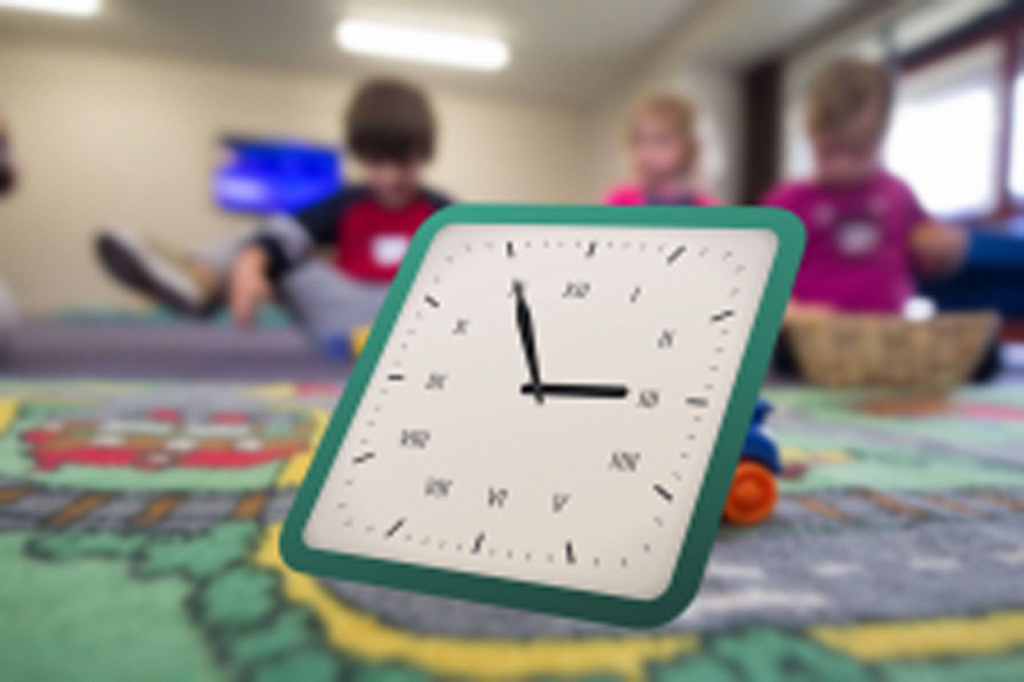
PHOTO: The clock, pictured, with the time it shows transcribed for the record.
2:55
